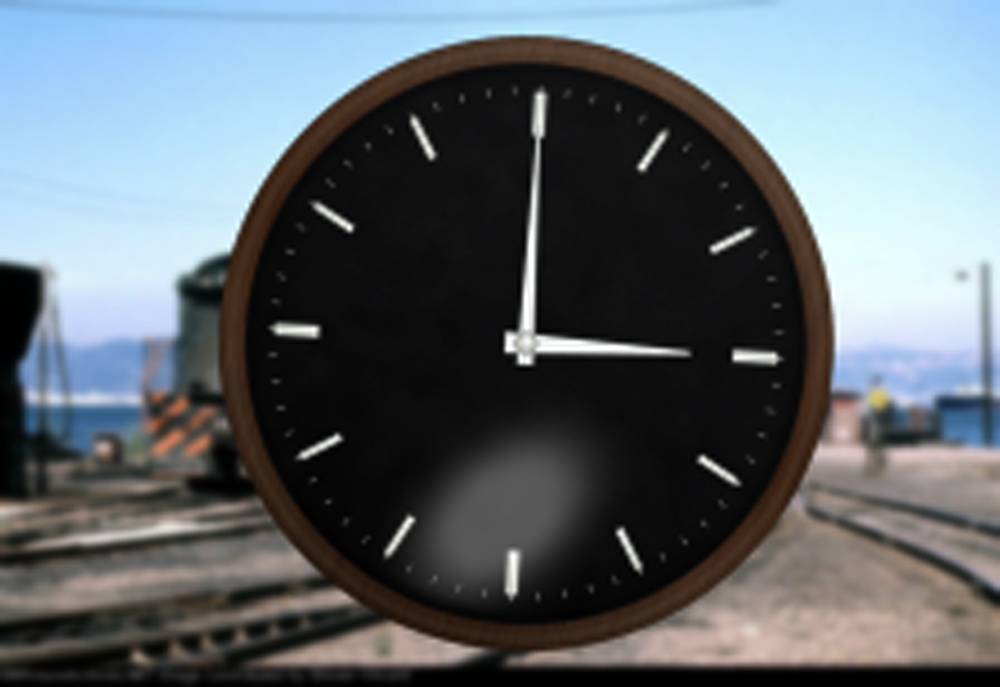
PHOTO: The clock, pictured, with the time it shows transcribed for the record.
3:00
